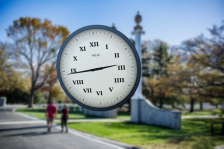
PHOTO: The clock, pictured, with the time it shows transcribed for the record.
2:44
